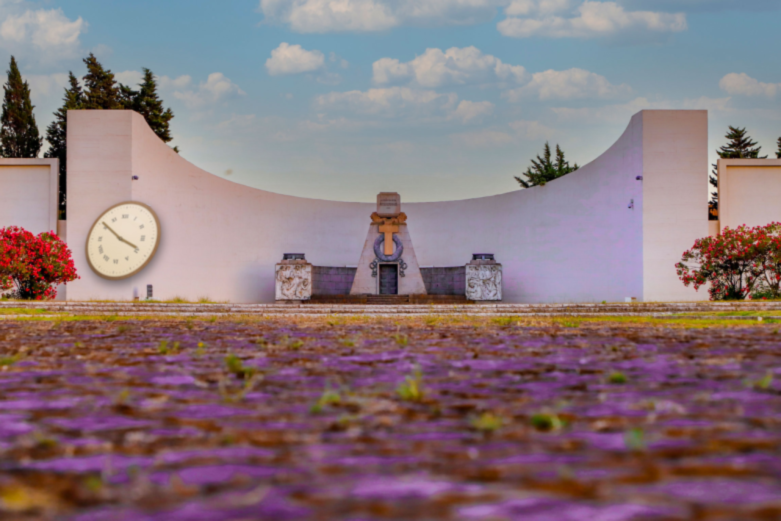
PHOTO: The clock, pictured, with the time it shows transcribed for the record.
3:51
